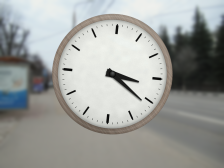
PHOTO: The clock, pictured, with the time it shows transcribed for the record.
3:21
